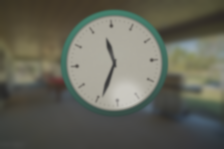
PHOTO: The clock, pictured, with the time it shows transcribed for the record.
11:34
